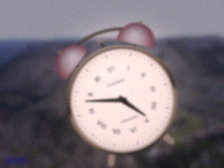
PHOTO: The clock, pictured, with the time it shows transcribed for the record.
4:48
